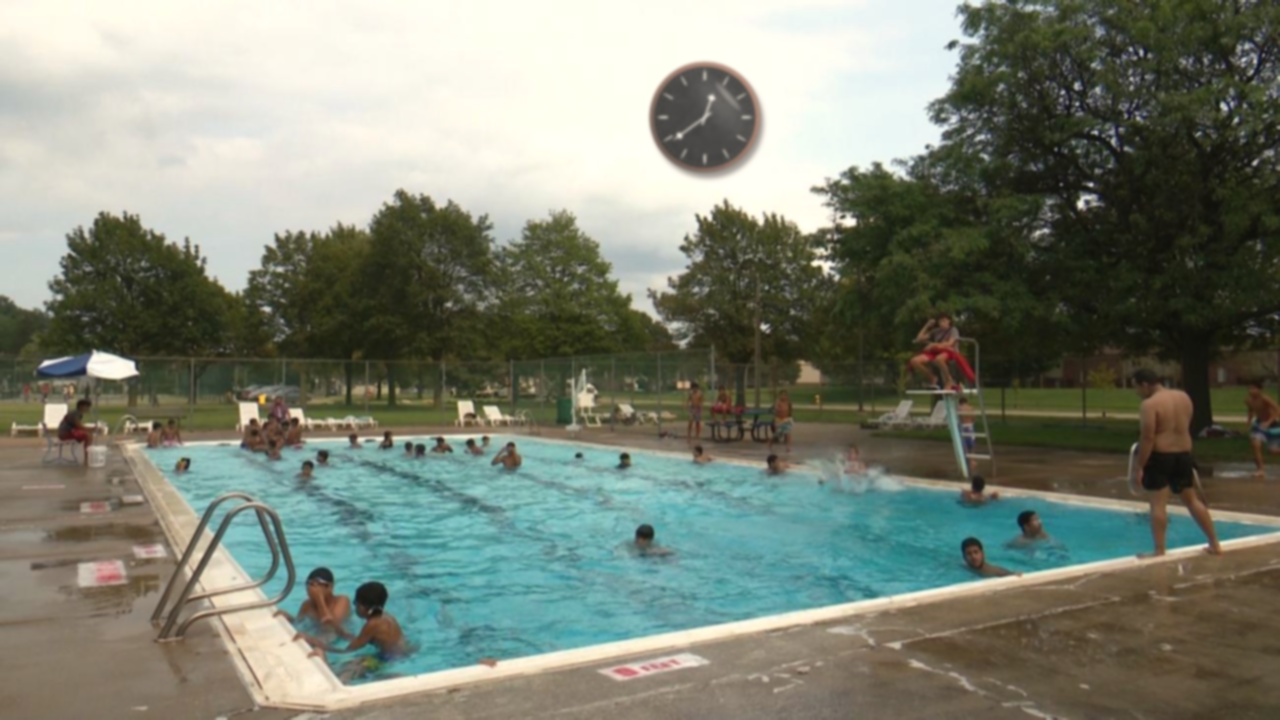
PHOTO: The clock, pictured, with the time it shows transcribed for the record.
12:39
